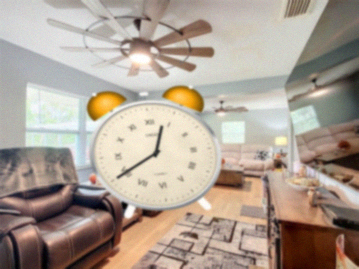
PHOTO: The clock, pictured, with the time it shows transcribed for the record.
12:40
